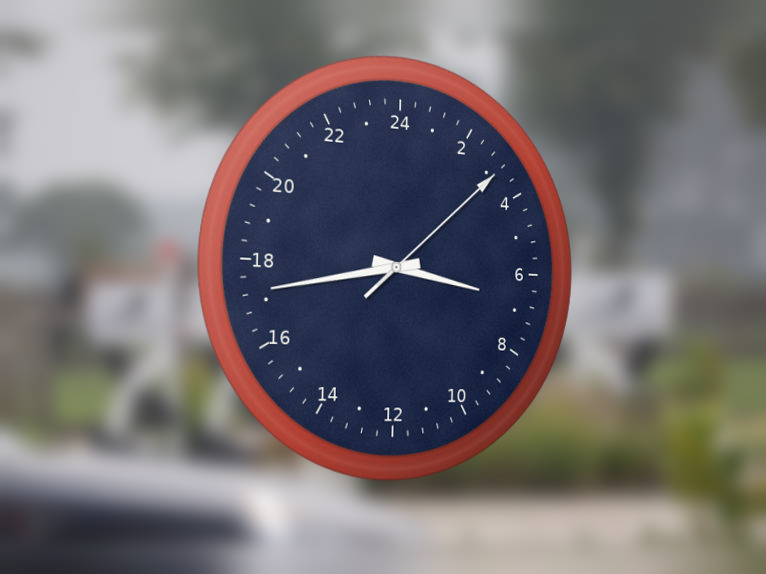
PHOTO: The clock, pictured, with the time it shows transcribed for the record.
6:43:08
